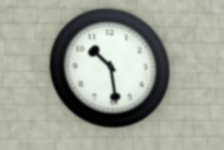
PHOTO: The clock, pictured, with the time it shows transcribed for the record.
10:29
